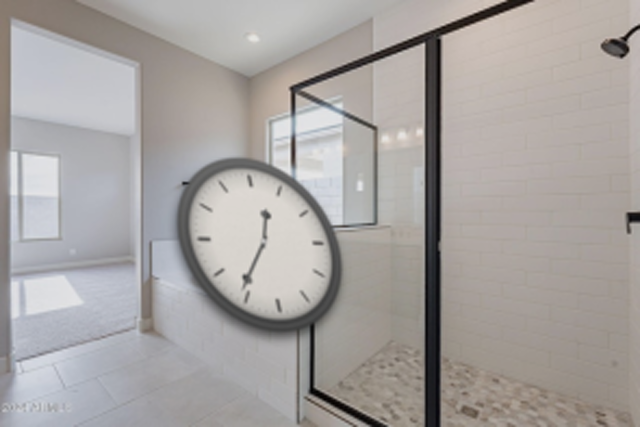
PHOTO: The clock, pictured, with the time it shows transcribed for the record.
12:36
